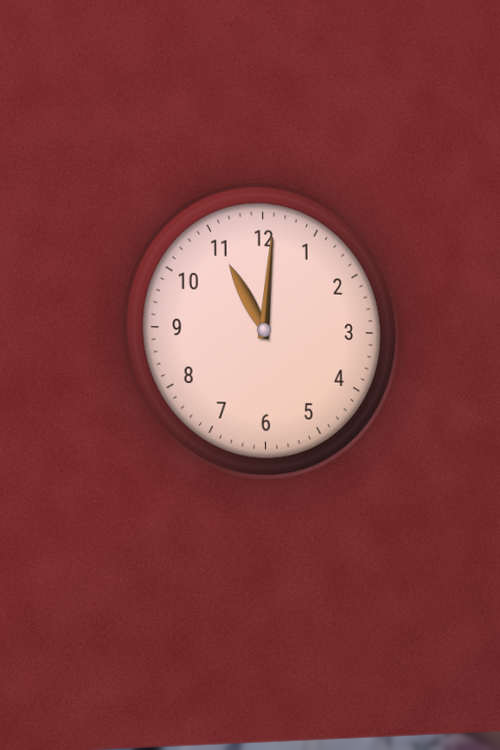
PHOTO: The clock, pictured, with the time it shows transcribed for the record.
11:01
